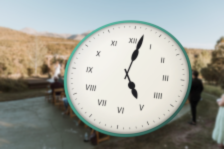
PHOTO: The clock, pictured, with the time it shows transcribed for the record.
5:02
